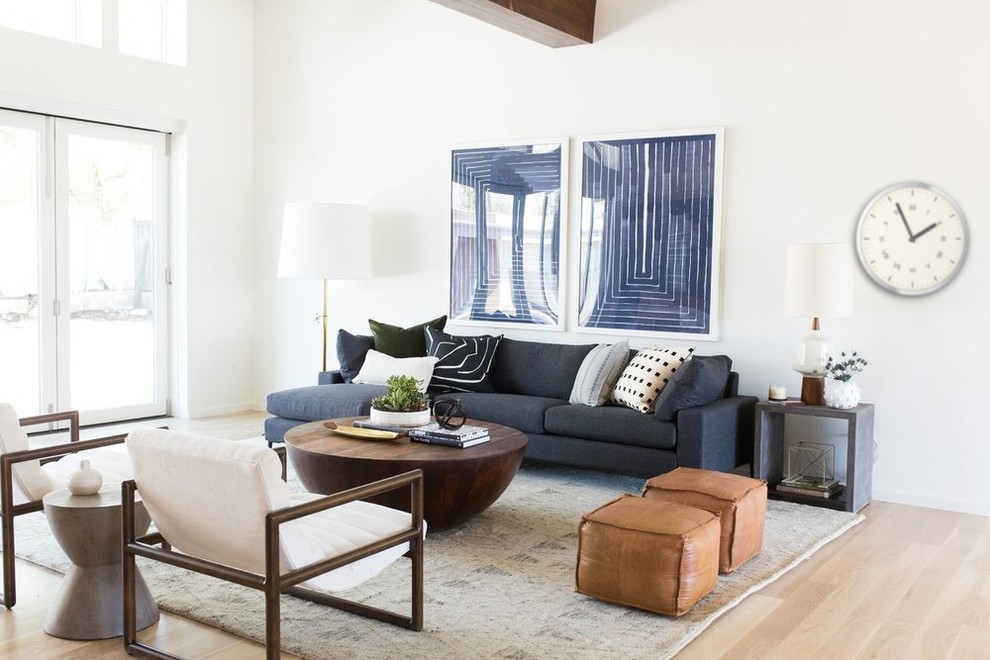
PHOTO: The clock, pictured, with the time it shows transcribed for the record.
1:56
